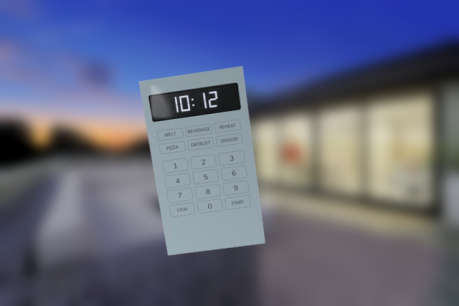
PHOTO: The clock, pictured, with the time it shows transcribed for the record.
10:12
